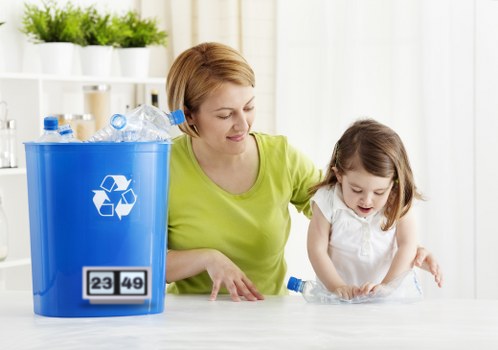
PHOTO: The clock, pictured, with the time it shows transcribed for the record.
23:49
